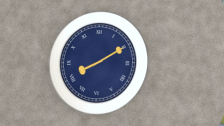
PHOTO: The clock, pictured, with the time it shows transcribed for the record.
8:10
